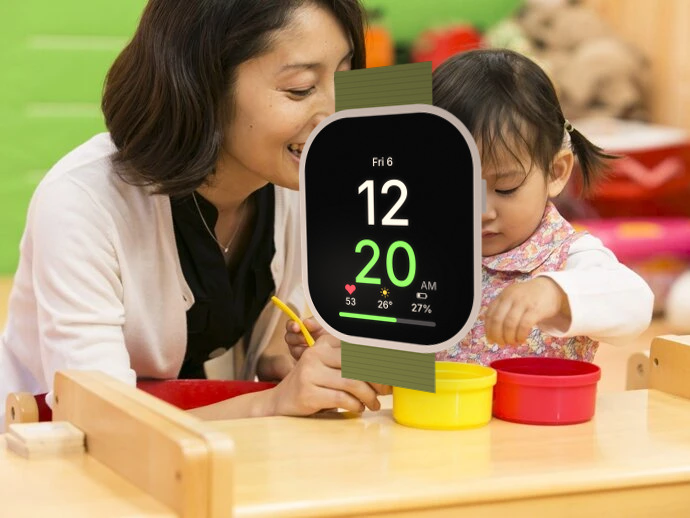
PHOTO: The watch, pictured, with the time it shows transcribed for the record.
12:20
